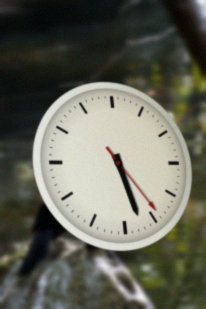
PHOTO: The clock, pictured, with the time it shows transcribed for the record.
5:27:24
